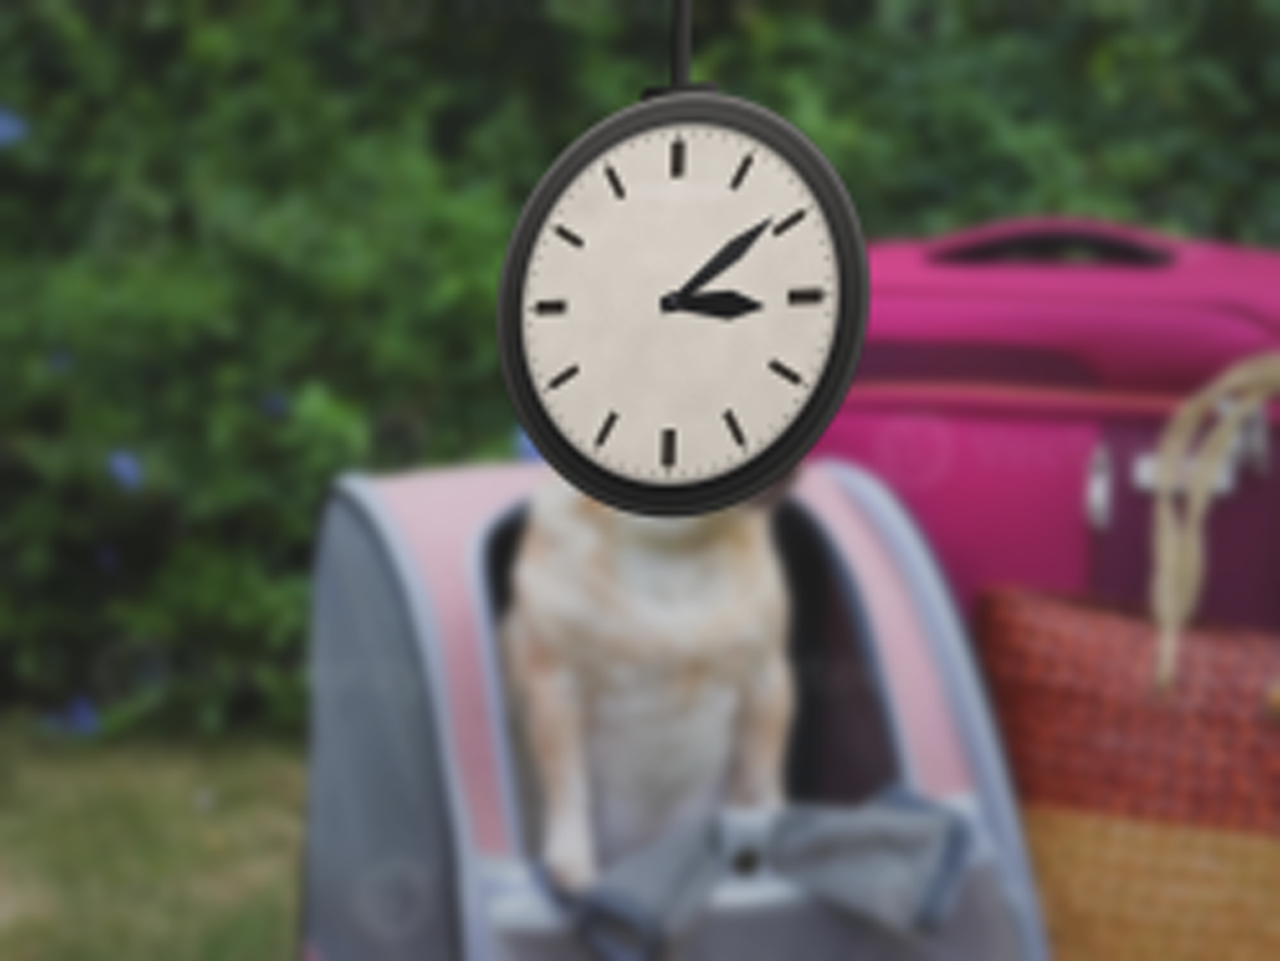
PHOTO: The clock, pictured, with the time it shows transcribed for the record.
3:09
